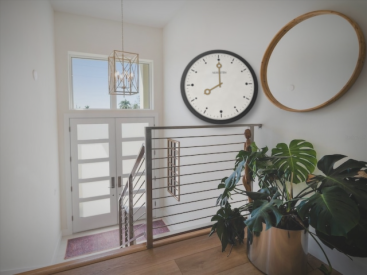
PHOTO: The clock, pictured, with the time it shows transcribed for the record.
8:00
